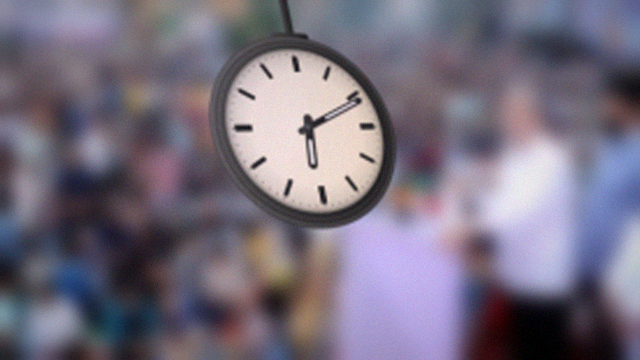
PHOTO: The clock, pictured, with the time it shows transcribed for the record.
6:11
